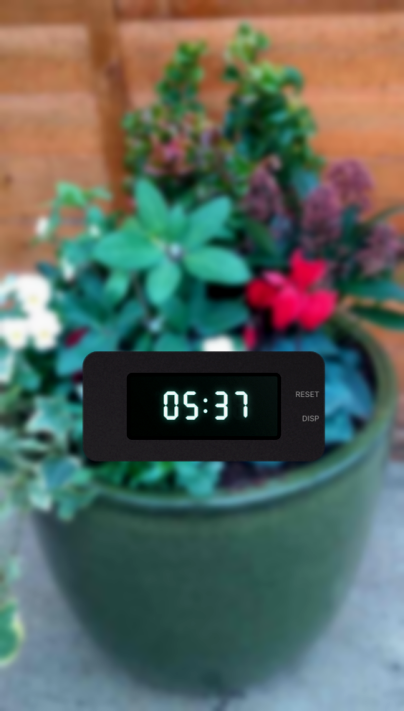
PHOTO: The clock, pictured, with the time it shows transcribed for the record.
5:37
